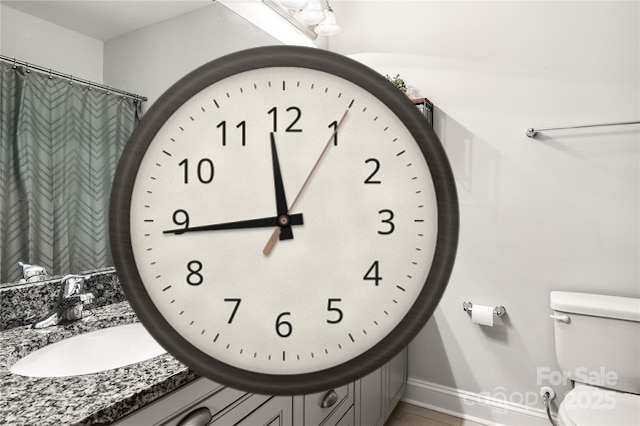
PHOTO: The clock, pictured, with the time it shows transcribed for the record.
11:44:05
